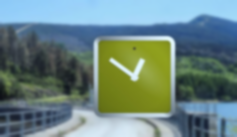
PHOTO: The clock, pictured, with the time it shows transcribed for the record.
12:51
